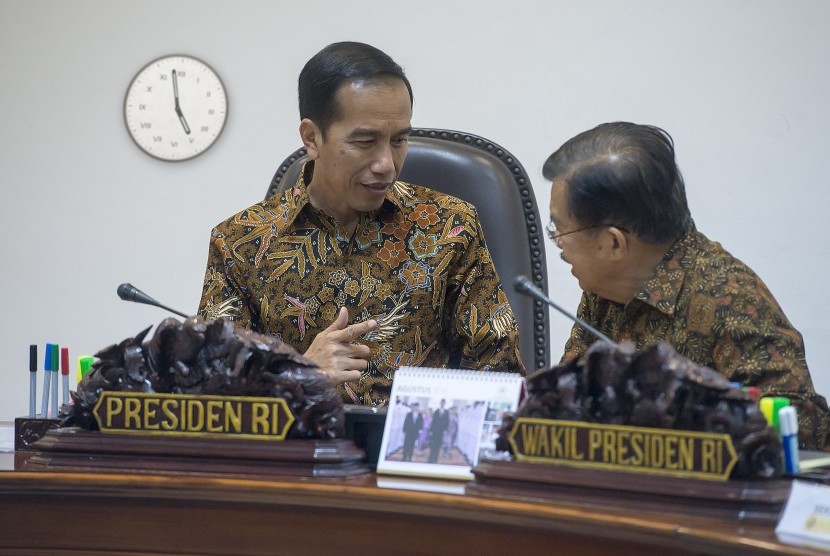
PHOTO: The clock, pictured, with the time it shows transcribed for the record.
4:58
